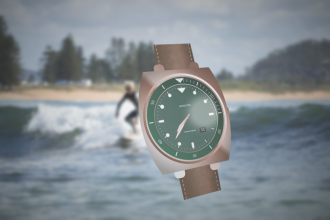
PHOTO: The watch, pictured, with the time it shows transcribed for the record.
7:37
